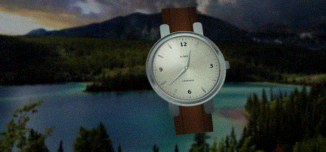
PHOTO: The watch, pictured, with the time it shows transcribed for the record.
12:38
